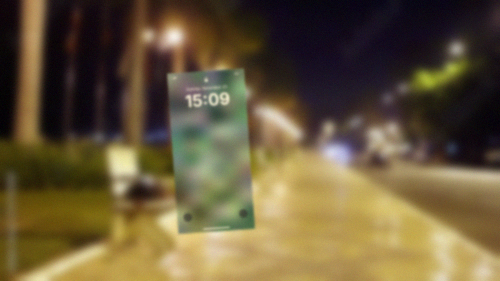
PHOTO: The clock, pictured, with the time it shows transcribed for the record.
15:09
